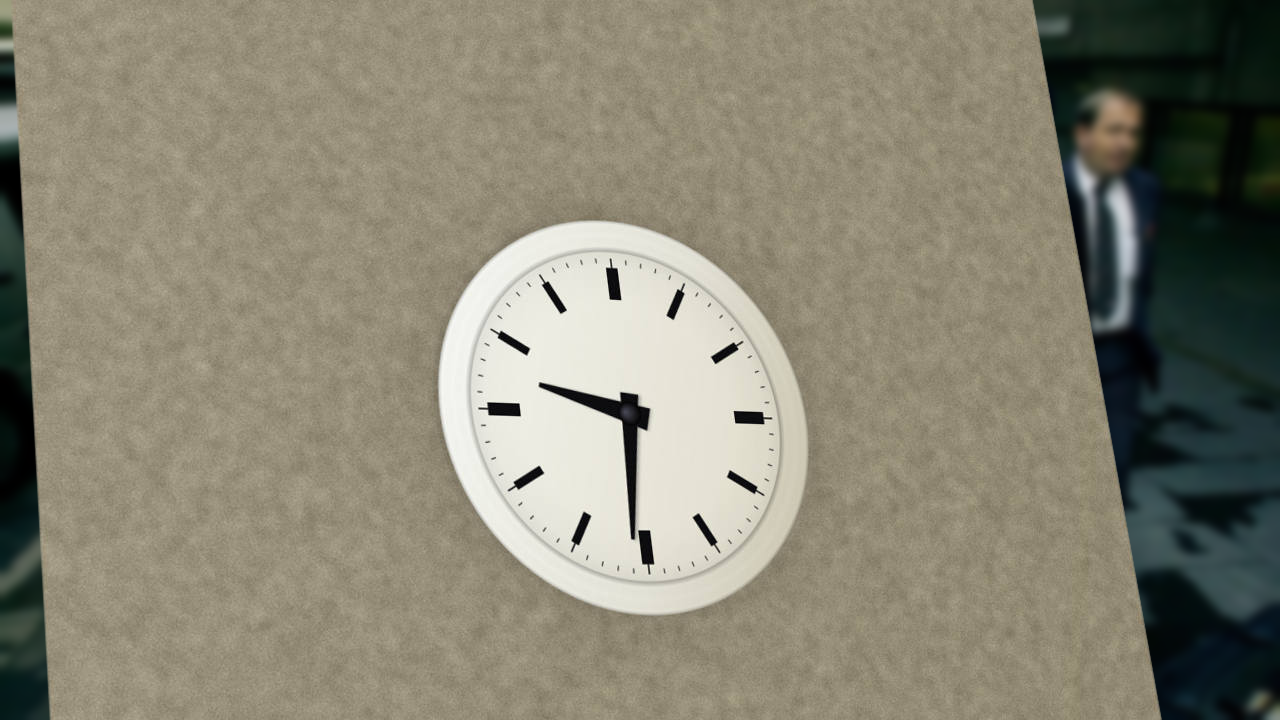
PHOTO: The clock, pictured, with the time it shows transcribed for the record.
9:31
